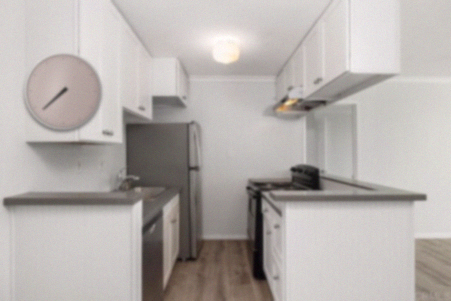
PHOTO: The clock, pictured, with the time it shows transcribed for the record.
7:38
